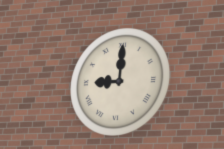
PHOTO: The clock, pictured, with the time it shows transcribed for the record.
9:00
